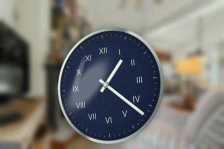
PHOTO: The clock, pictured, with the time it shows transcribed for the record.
1:22
